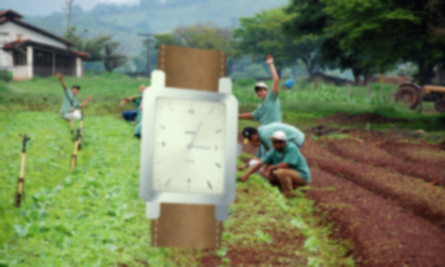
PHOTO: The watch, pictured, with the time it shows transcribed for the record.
3:04
